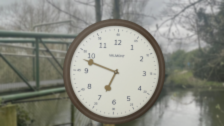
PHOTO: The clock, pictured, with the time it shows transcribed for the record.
6:48
